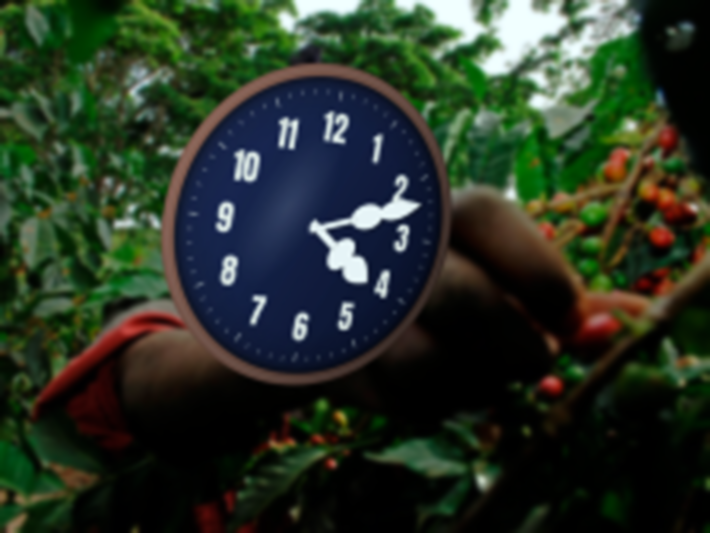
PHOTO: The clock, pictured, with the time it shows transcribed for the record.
4:12
